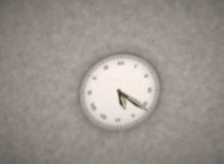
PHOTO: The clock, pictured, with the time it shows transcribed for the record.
5:21
